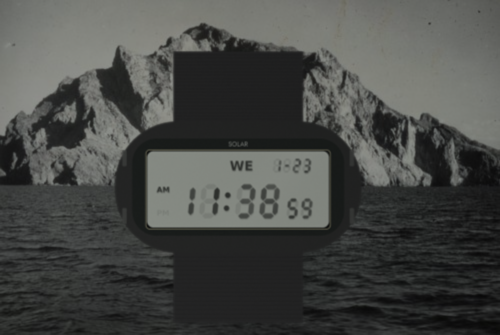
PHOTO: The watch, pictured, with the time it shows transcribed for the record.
11:38:59
